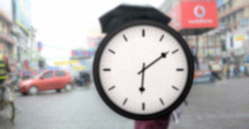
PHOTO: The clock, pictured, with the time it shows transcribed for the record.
6:09
